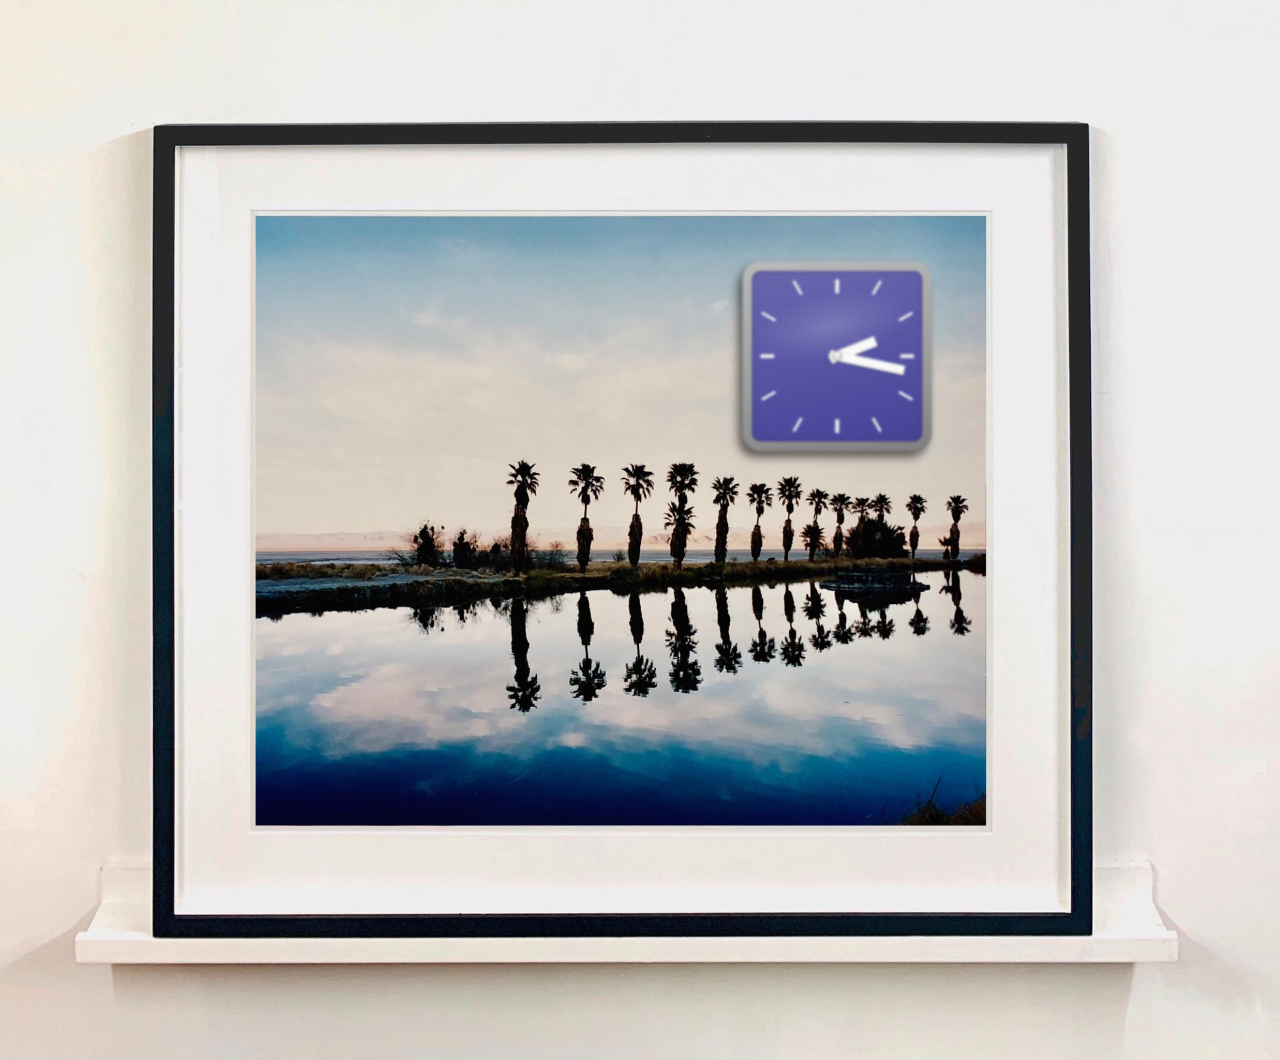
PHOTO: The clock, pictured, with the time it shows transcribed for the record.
2:17
